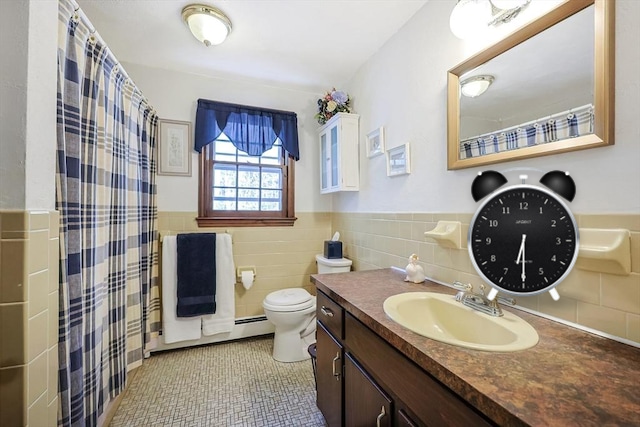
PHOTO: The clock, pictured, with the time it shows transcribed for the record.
6:30
